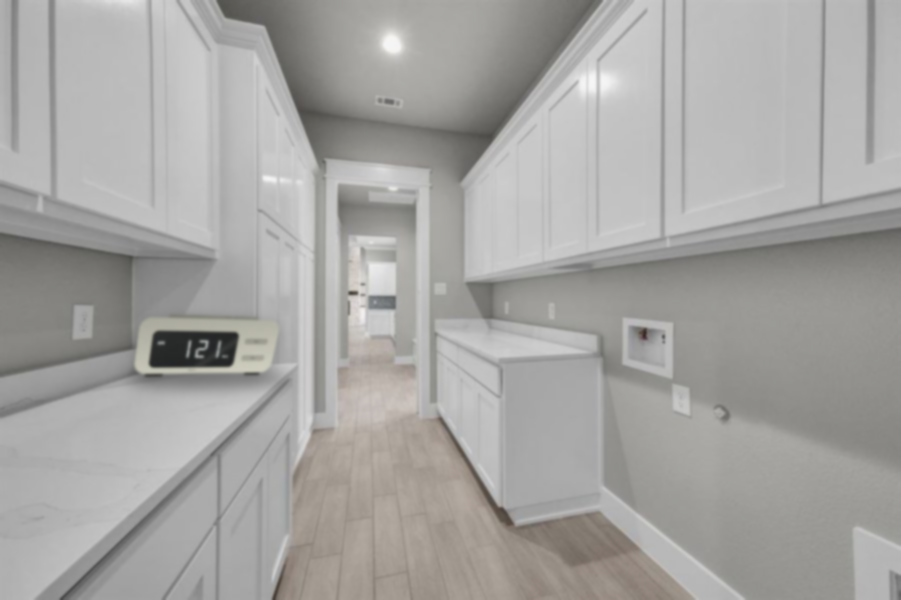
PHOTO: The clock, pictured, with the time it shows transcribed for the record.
1:21
